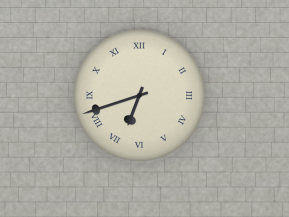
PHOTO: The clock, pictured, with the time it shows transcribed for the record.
6:42
